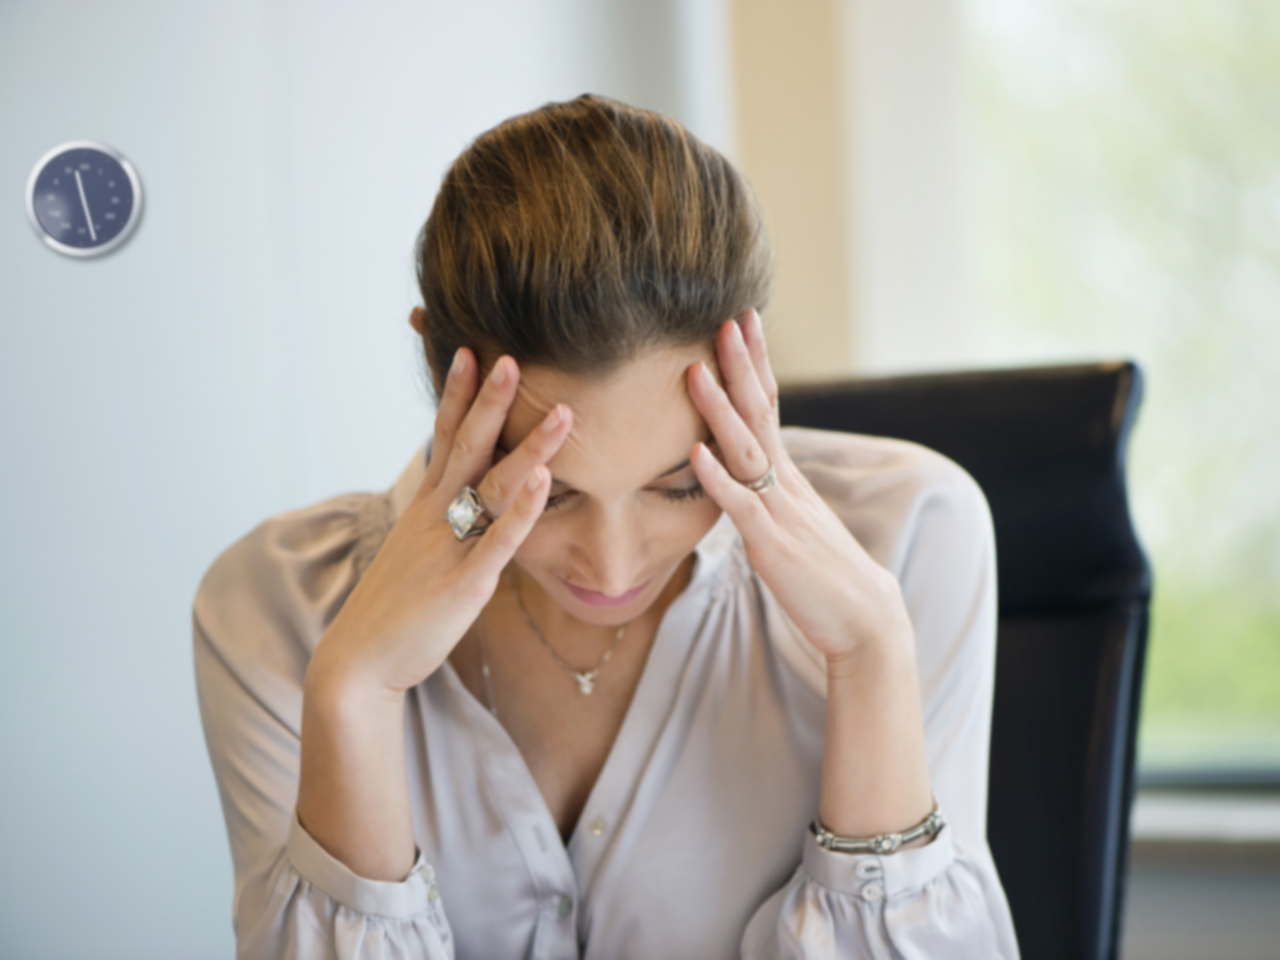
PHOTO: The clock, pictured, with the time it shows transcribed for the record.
11:27
